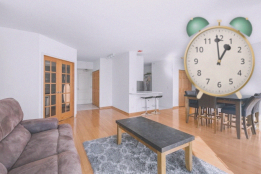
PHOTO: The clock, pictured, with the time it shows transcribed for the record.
12:59
